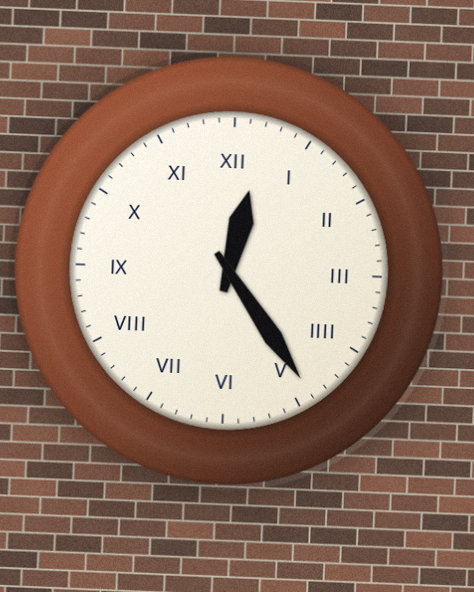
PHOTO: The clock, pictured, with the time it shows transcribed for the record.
12:24
